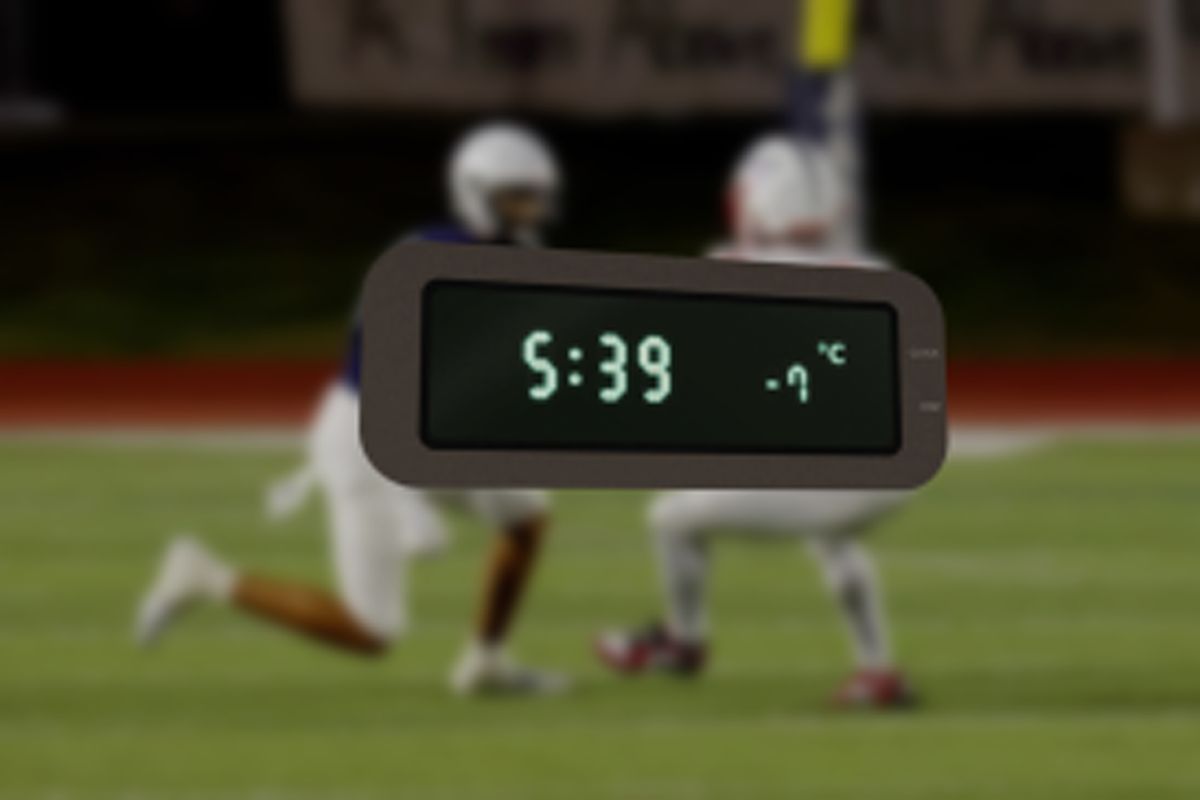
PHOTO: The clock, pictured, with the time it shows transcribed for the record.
5:39
